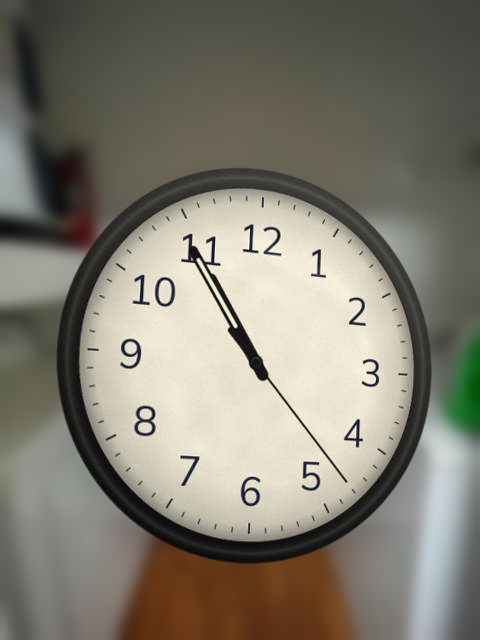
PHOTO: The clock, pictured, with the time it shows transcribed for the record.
10:54:23
